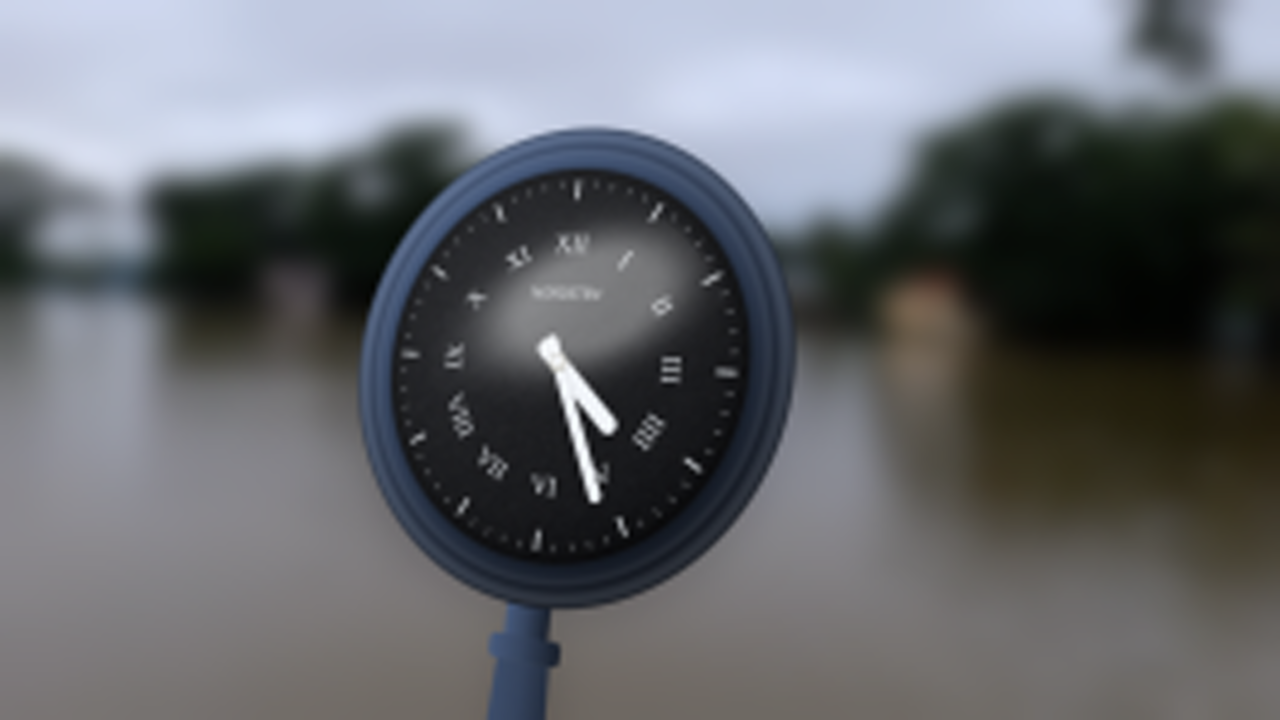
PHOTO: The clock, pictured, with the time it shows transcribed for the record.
4:26
